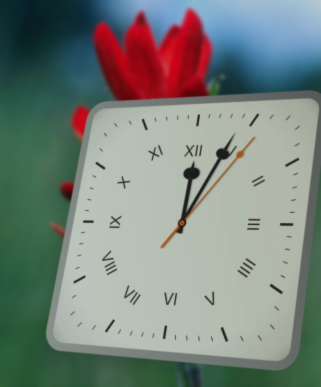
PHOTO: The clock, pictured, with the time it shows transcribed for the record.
12:04:06
